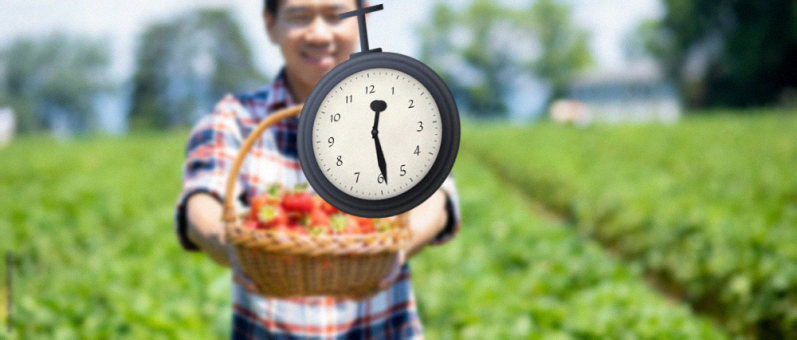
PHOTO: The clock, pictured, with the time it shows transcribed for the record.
12:29
